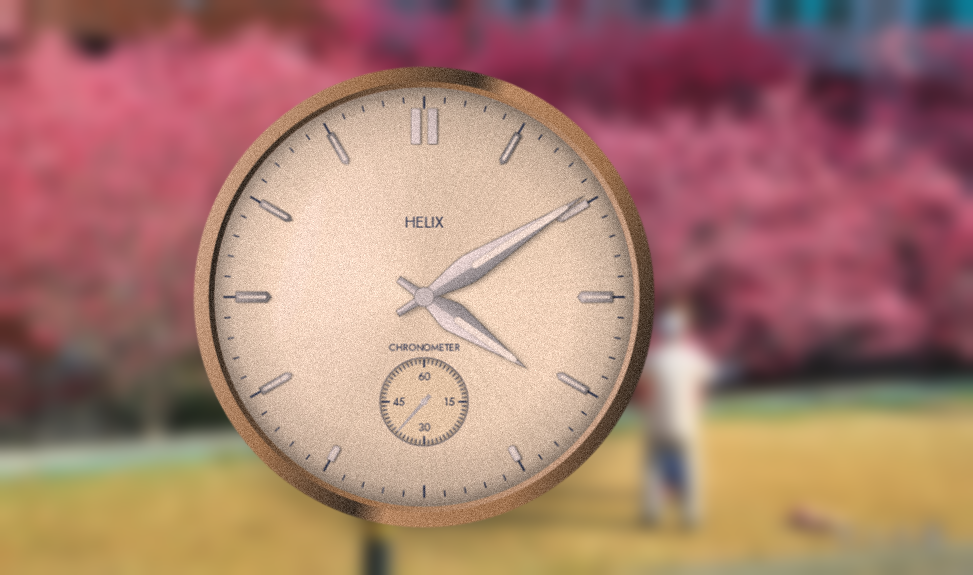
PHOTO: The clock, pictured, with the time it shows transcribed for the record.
4:09:37
